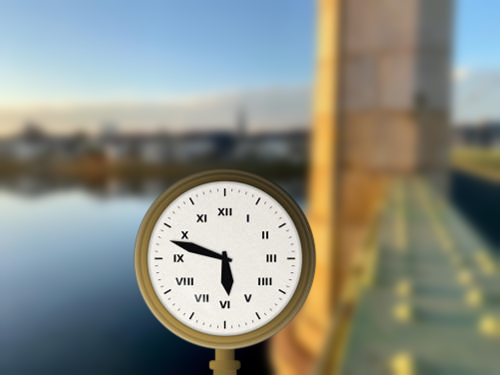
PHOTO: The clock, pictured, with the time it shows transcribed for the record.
5:48
